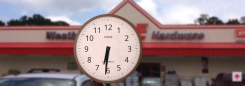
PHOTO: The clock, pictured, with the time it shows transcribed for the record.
6:31
